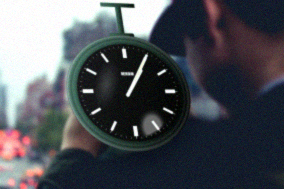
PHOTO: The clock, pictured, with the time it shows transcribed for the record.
1:05
